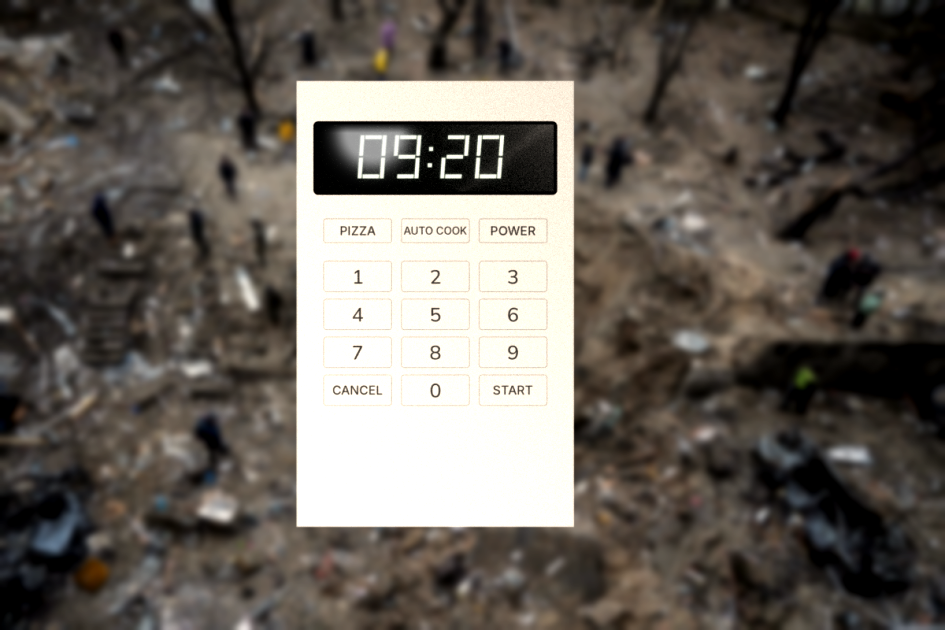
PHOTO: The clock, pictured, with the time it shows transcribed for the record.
9:20
